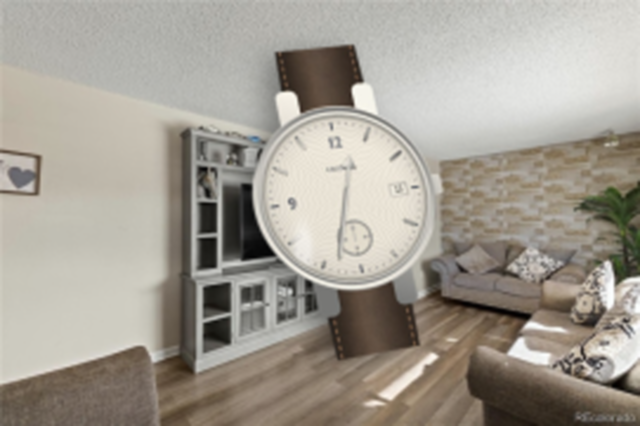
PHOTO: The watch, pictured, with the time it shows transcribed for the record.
12:33
